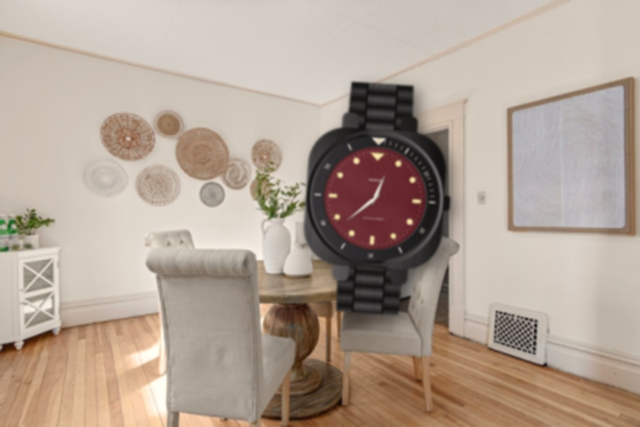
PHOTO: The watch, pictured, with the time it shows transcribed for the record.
12:38
